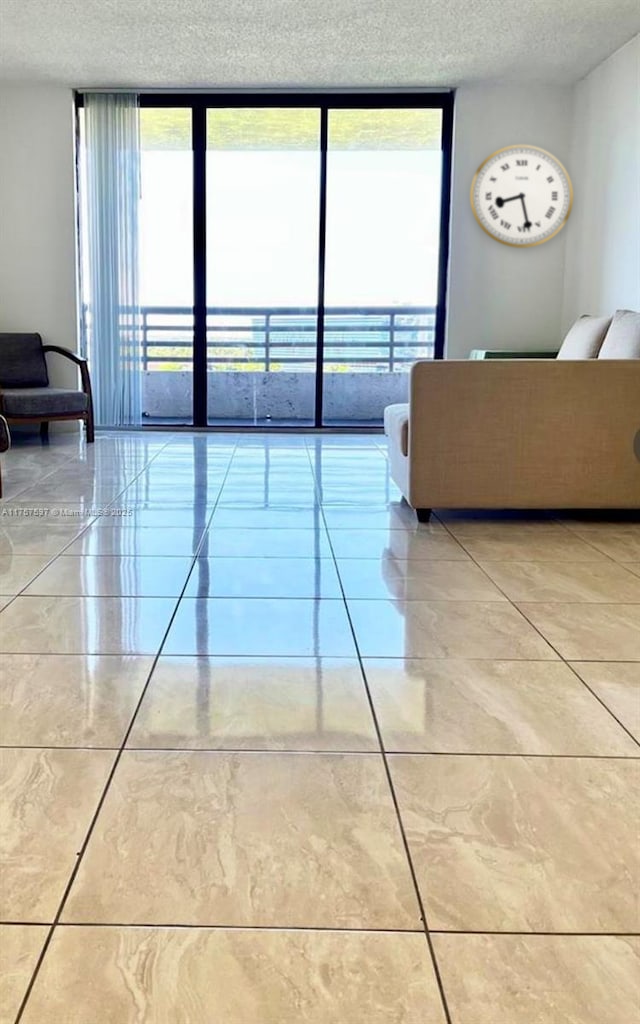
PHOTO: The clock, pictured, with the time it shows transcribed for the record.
8:28
